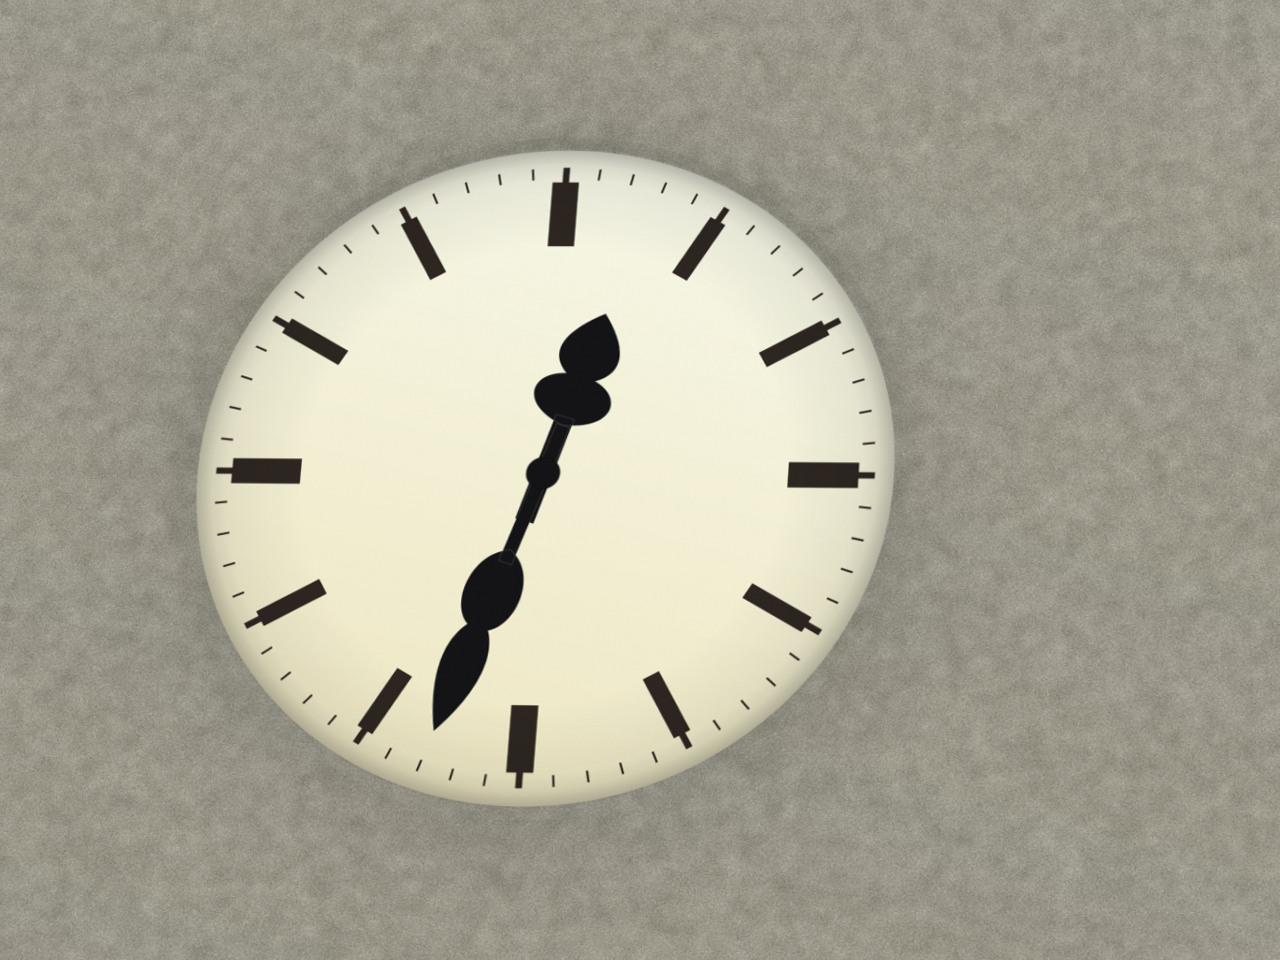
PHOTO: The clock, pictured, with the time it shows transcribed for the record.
12:33
